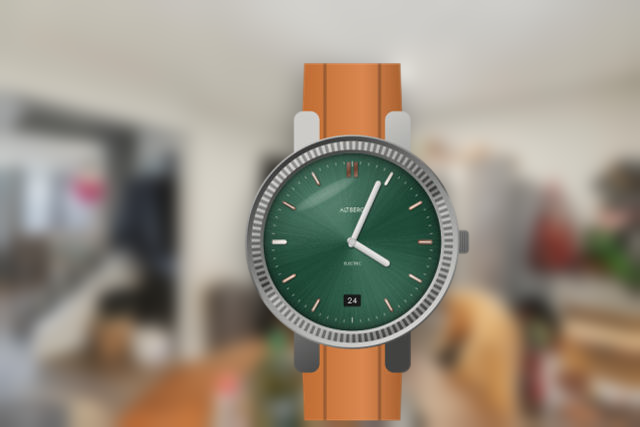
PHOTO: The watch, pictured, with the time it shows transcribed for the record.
4:04
